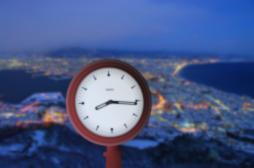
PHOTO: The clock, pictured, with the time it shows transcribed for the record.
8:16
